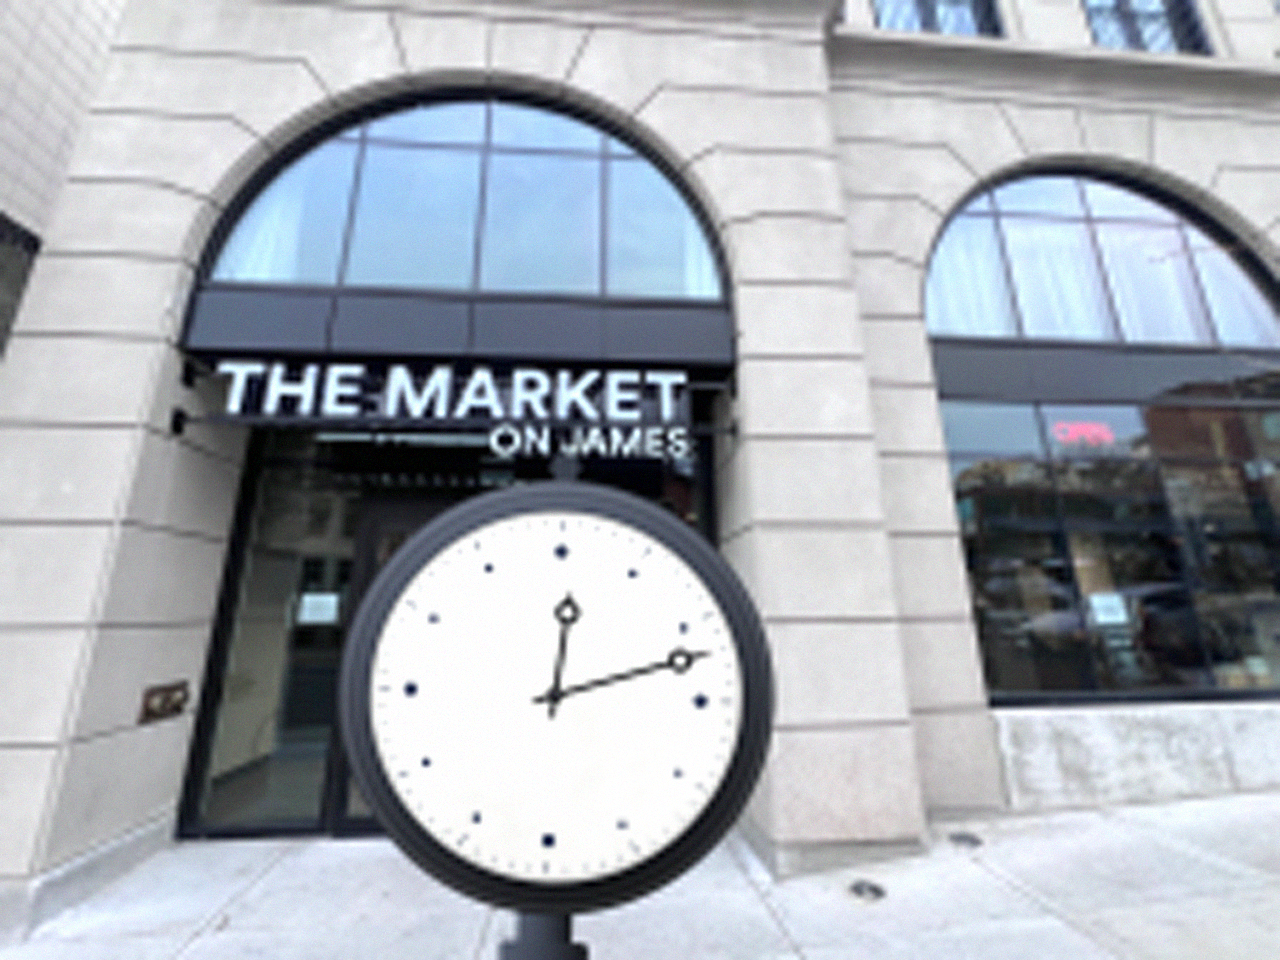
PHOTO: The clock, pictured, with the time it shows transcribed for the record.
12:12
